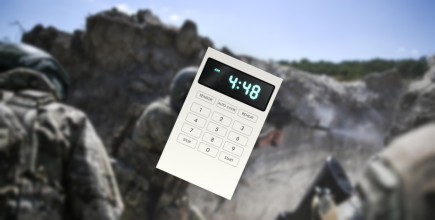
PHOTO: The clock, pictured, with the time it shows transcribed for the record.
4:48
